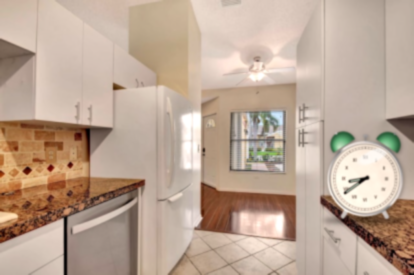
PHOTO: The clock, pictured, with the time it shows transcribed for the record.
8:39
